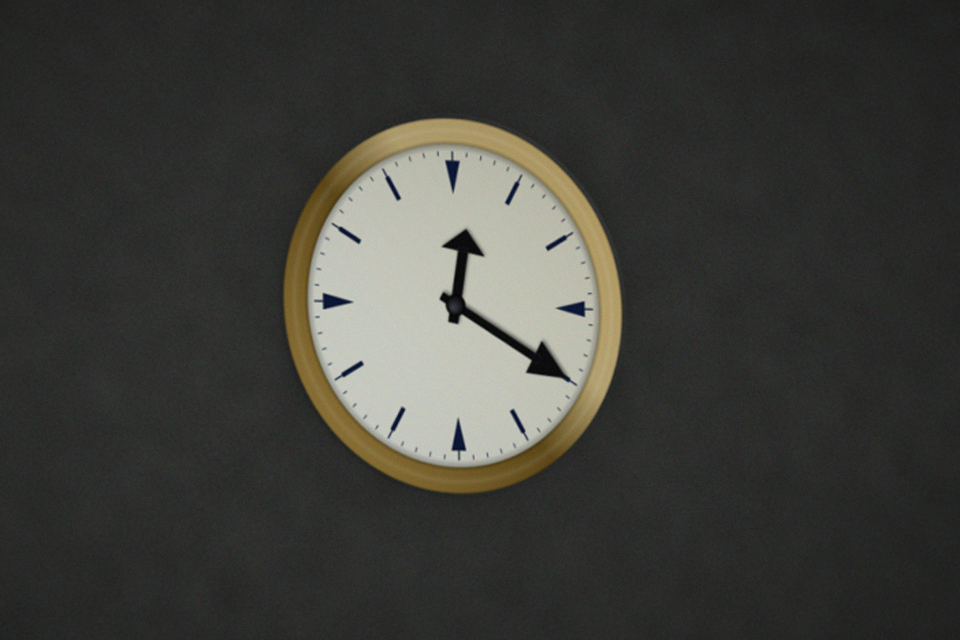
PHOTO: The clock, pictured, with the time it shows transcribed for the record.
12:20
